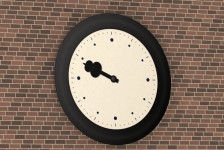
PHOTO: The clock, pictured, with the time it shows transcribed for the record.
9:49
